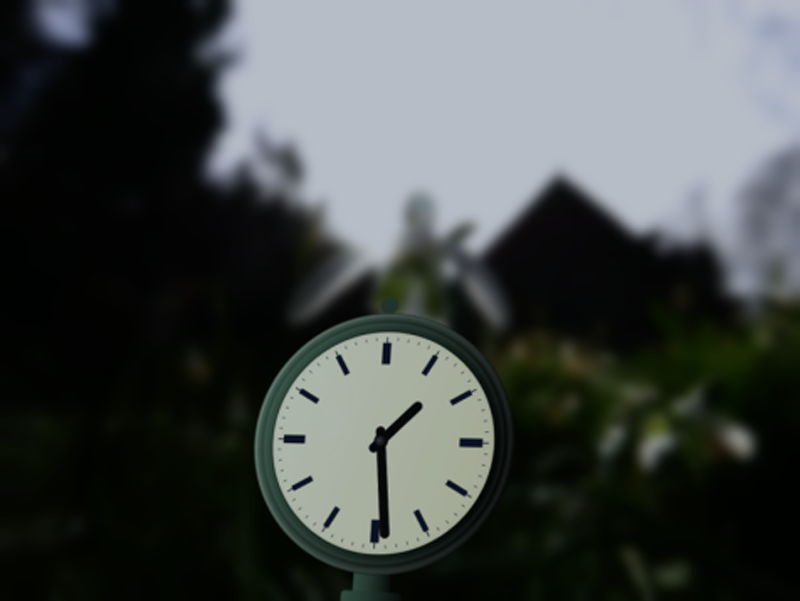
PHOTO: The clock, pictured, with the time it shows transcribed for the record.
1:29
